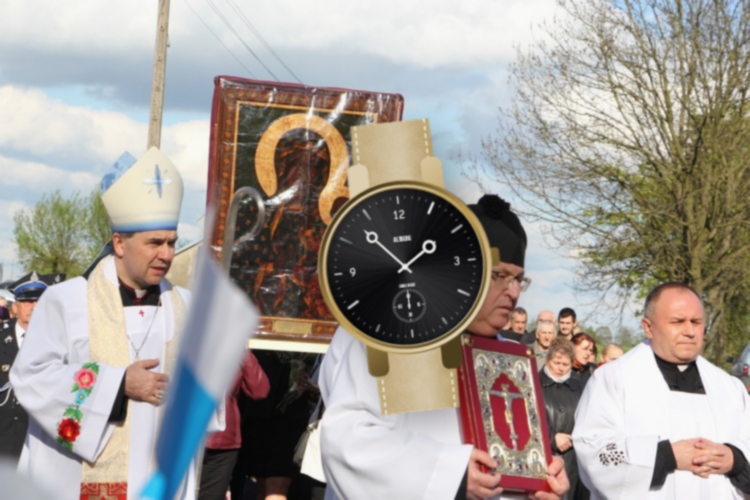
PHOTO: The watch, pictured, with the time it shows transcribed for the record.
1:53
